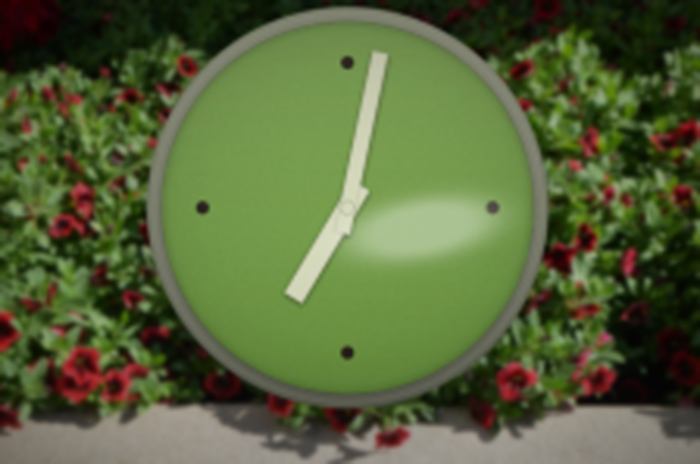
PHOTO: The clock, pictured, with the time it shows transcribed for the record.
7:02
